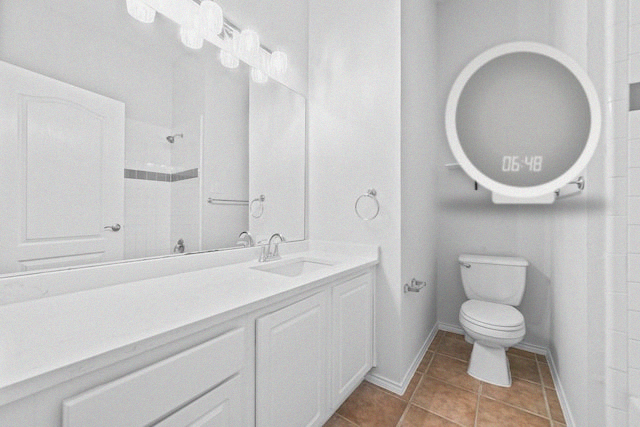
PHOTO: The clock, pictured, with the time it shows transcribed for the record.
6:48
